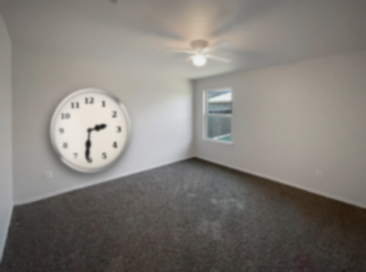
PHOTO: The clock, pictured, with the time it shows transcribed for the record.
2:31
